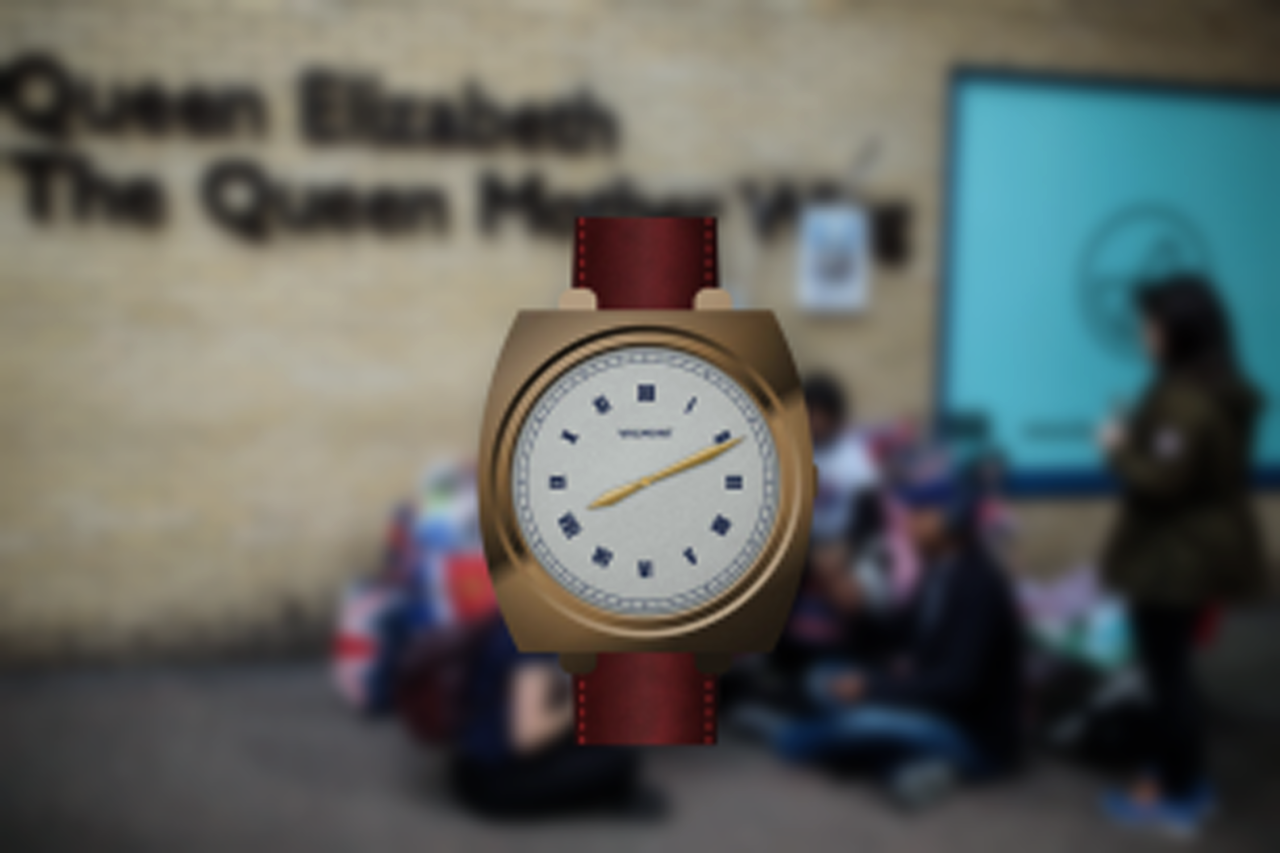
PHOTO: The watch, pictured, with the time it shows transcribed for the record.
8:11
